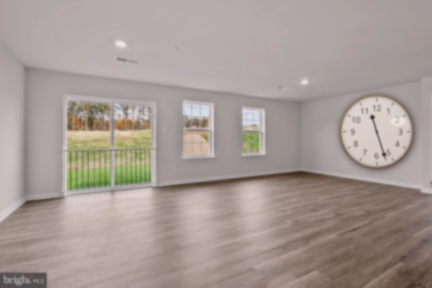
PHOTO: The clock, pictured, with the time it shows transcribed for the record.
11:27
